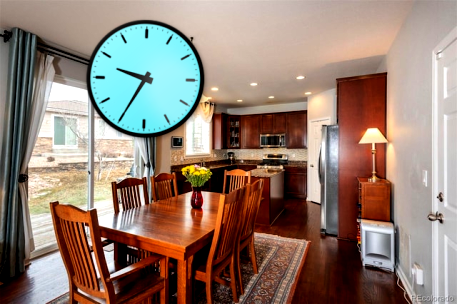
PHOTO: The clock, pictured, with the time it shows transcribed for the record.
9:35
